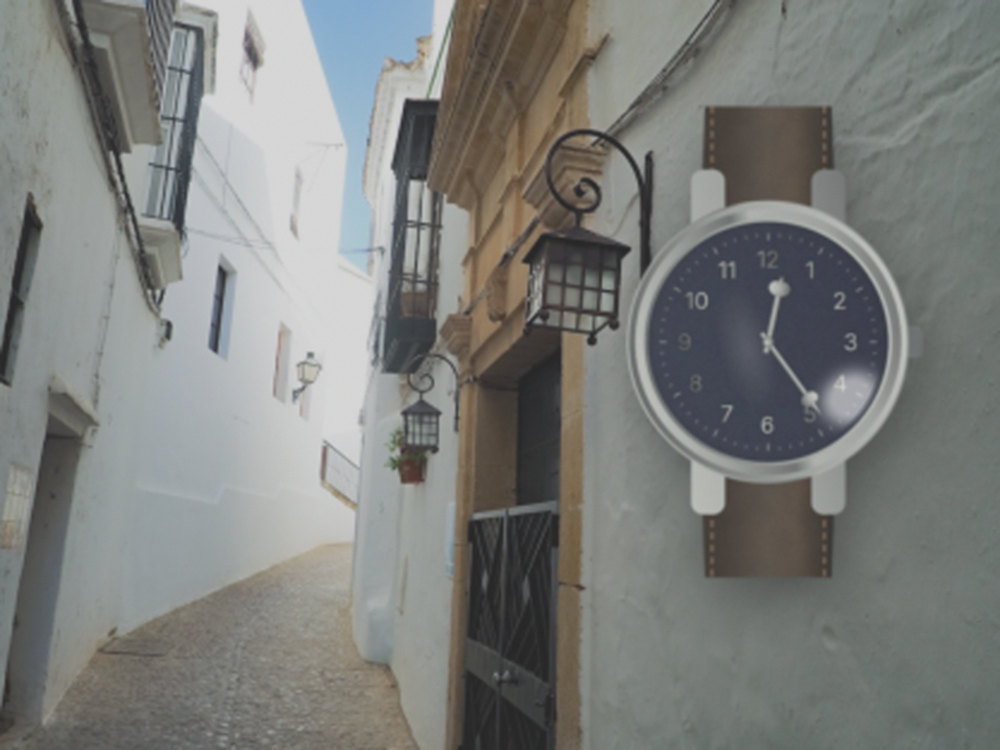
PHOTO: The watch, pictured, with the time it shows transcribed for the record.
12:24
